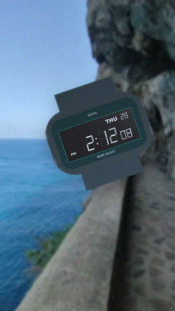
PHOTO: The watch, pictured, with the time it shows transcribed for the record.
2:12:08
